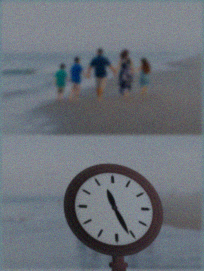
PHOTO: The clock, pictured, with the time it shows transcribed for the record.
11:26
